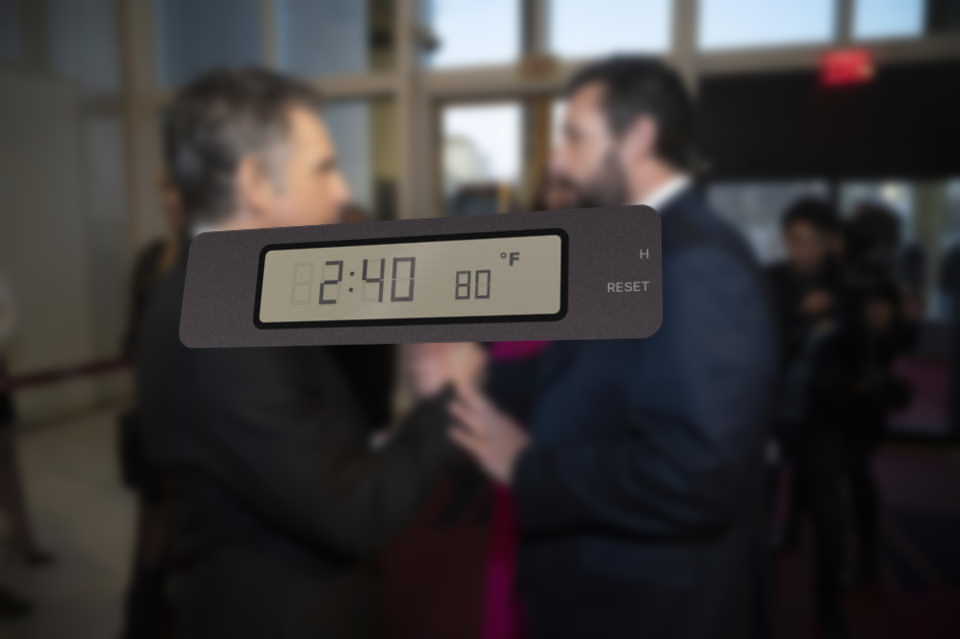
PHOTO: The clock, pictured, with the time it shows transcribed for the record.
2:40
